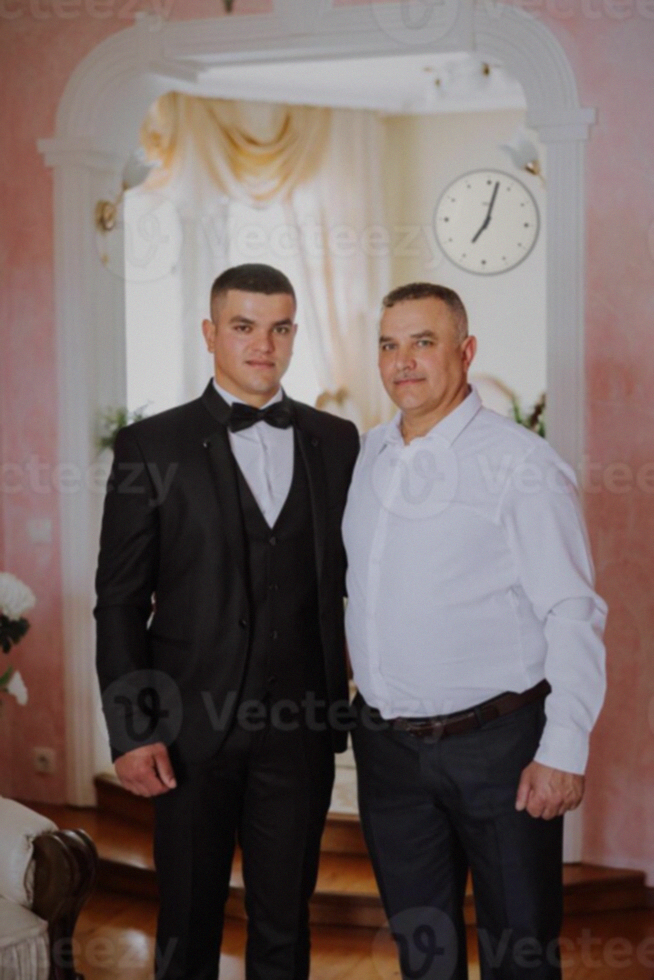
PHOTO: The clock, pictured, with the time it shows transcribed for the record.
7:02
